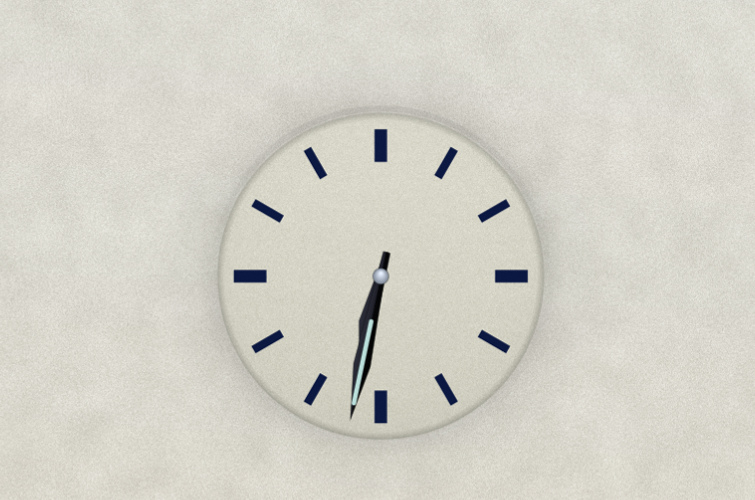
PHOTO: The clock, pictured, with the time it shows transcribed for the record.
6:32
